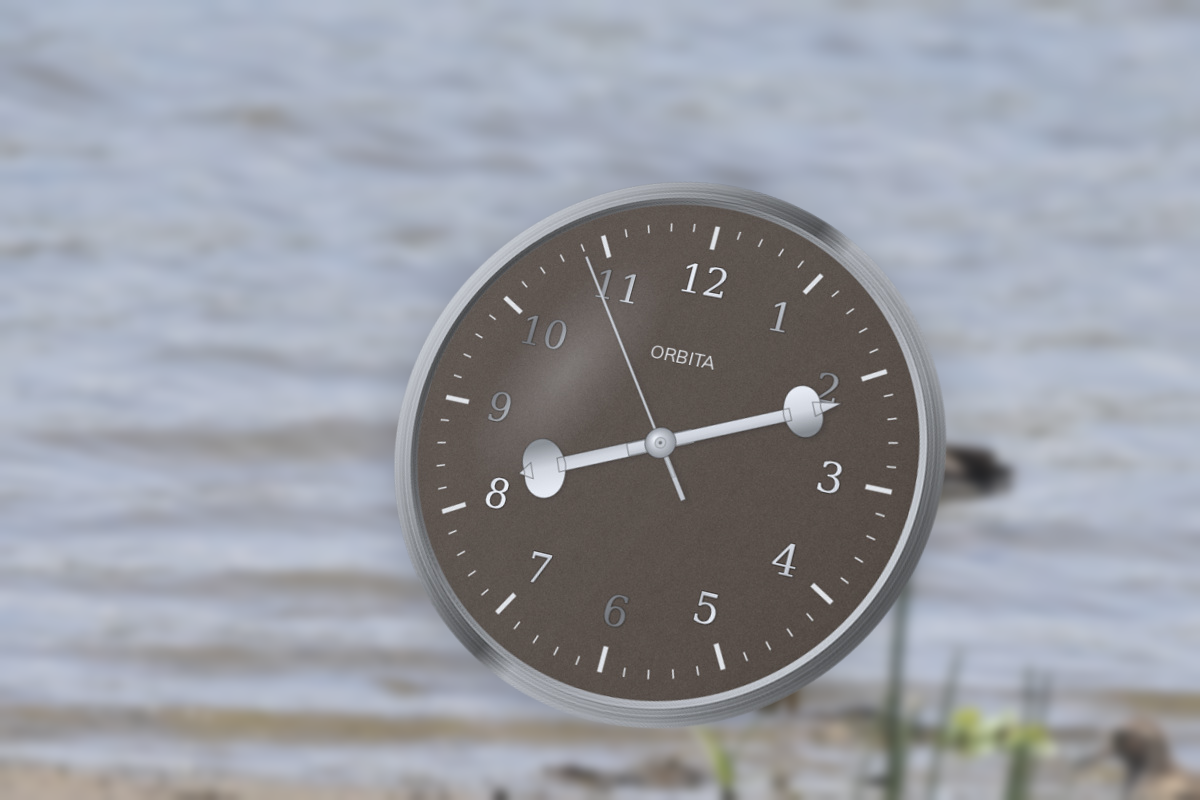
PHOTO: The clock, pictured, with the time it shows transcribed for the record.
8:10:54
